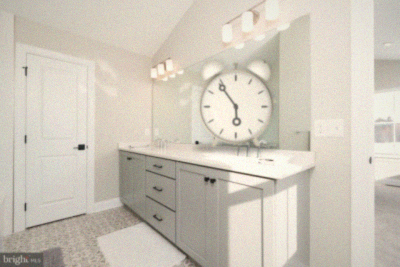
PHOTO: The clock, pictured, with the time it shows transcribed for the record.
5:54
